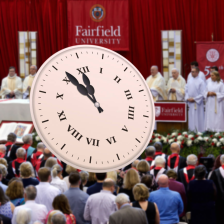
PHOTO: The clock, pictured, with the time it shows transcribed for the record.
11:56
